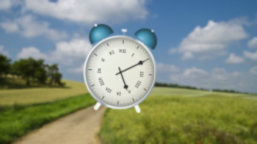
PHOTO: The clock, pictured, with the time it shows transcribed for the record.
5:10
